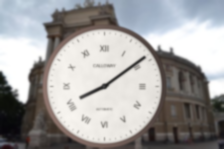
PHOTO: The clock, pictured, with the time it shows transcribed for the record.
8:09
